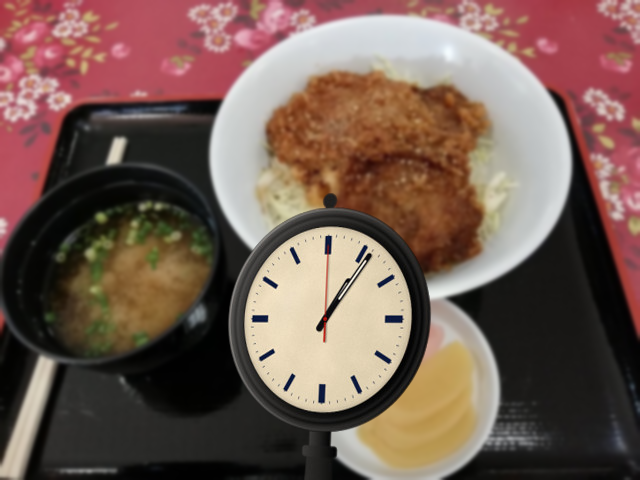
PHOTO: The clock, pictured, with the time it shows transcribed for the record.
1:06:00
